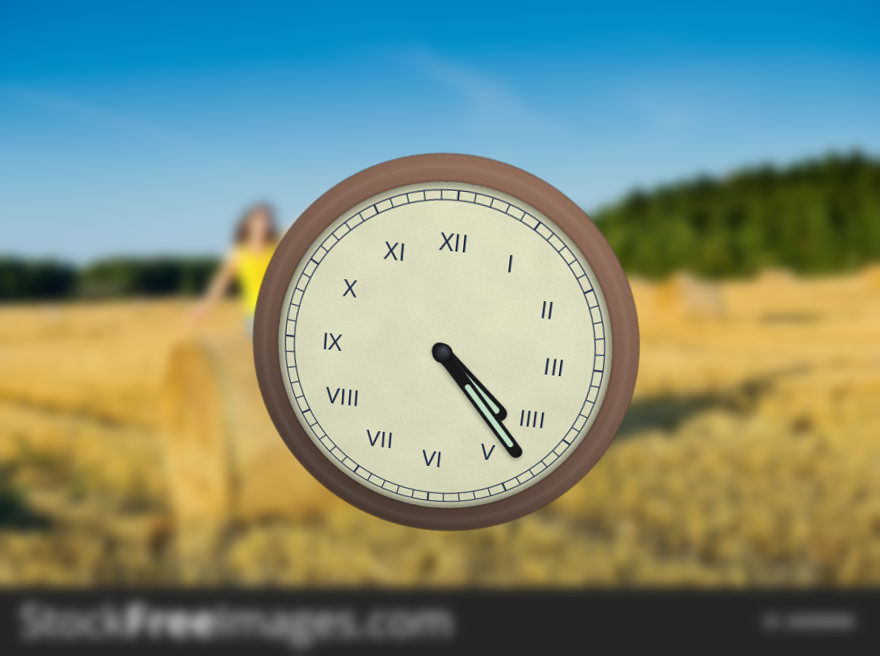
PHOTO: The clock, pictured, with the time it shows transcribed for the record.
4:23
